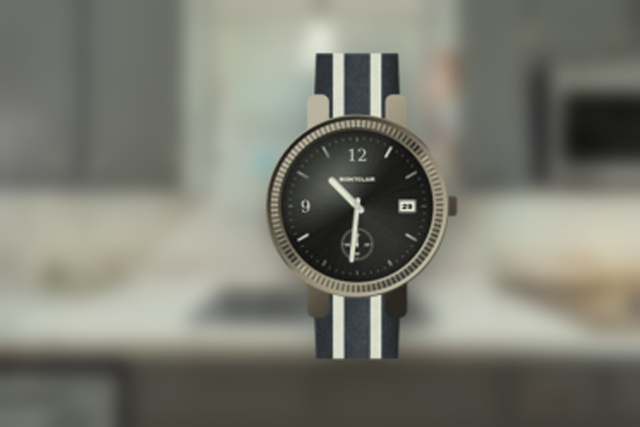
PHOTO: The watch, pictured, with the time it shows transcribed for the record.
10:31
